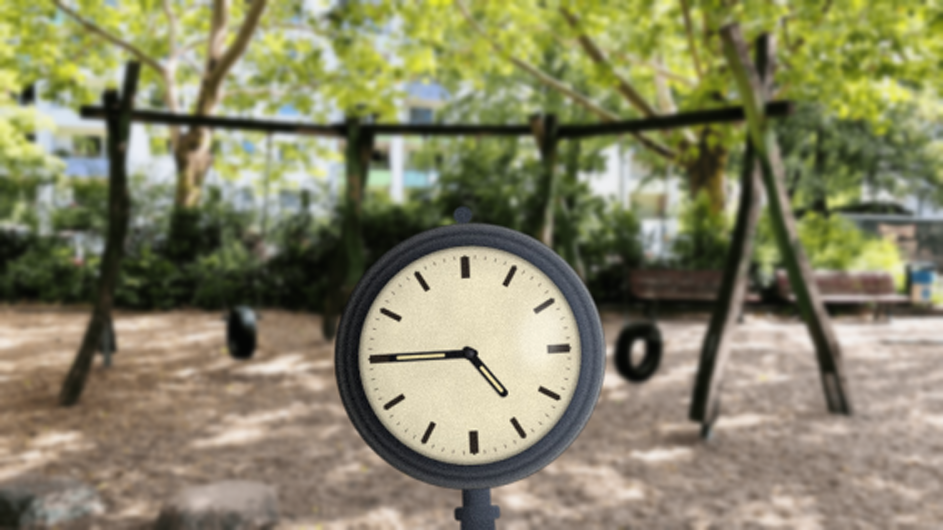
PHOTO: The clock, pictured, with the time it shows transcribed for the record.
4:45
